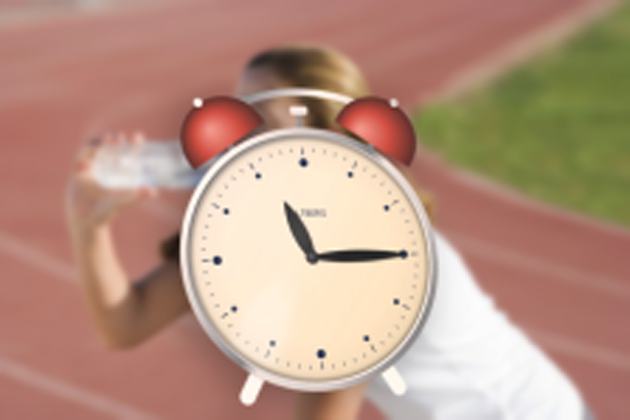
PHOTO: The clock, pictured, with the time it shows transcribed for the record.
11:15
